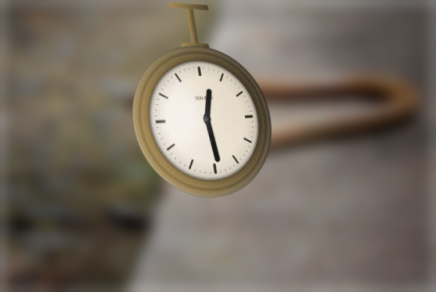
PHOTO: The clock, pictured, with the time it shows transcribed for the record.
12:29
